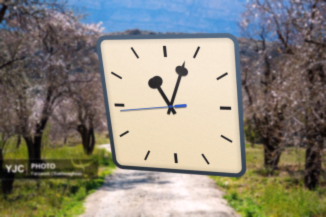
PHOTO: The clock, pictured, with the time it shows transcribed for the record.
11:03:44
